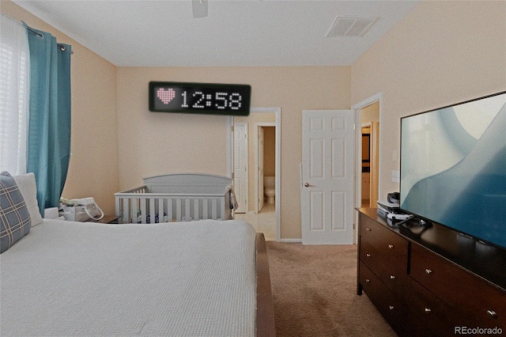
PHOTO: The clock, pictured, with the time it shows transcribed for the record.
12:58
